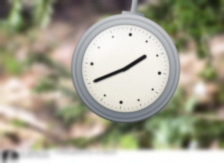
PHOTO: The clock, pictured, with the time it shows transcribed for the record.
1:40
